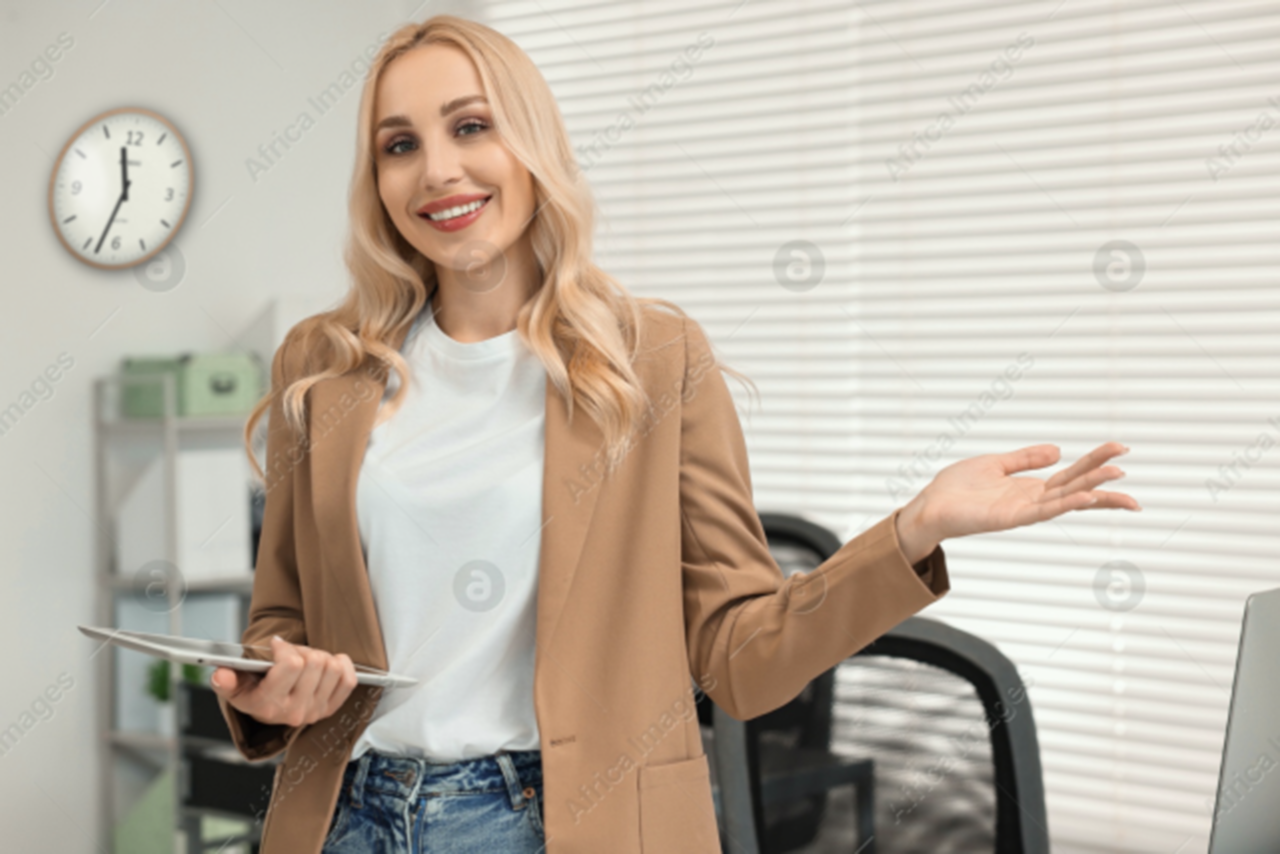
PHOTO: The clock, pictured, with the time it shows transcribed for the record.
11:33
